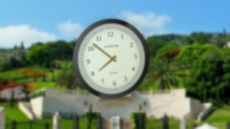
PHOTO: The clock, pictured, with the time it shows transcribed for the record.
7:52
